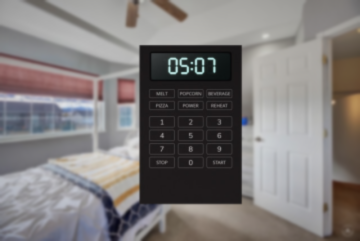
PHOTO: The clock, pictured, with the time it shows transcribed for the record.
5:07
